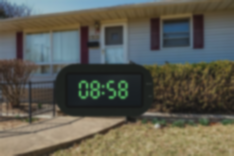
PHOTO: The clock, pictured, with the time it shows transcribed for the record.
8:58
